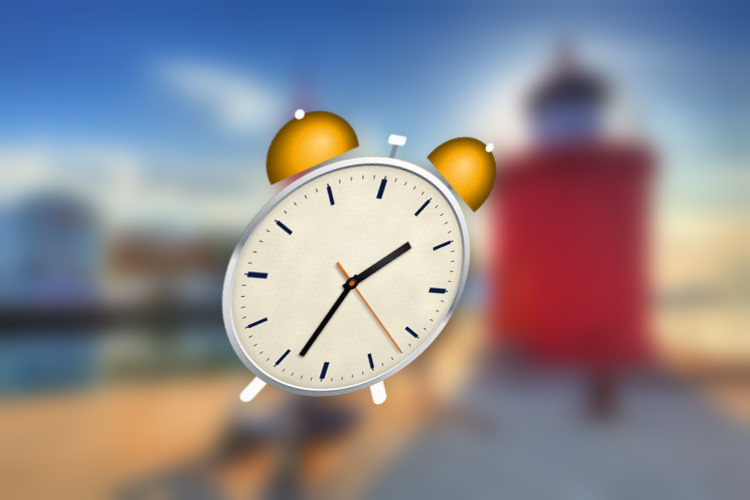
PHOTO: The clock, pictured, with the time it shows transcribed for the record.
1:33:22
